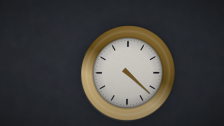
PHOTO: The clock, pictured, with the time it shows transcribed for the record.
4:22
